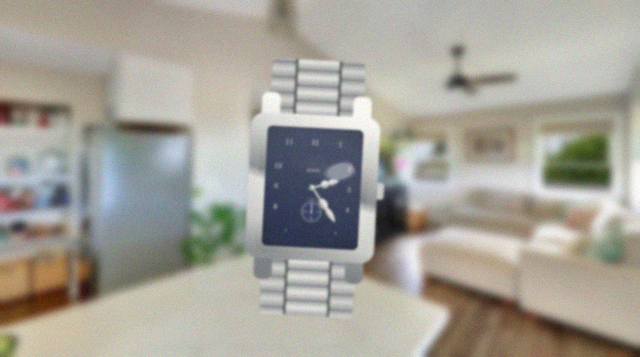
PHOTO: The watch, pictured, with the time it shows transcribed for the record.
2:24
